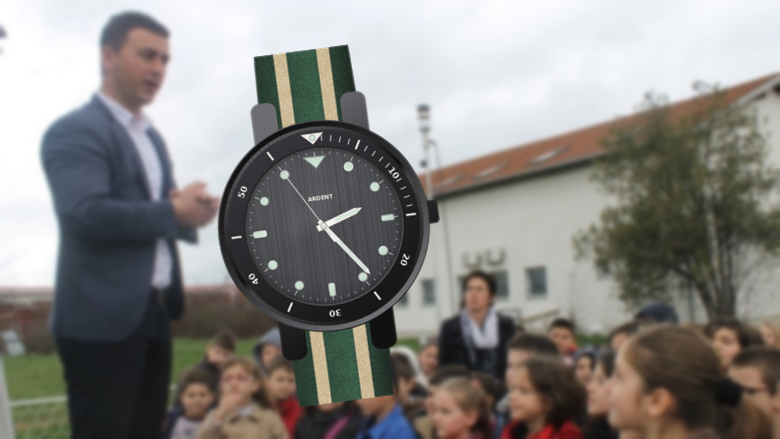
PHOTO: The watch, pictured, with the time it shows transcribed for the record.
2:23:55
